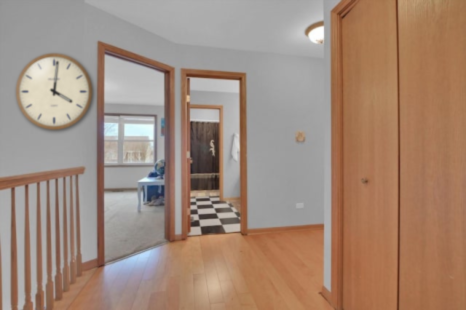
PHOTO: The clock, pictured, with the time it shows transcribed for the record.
4:01
